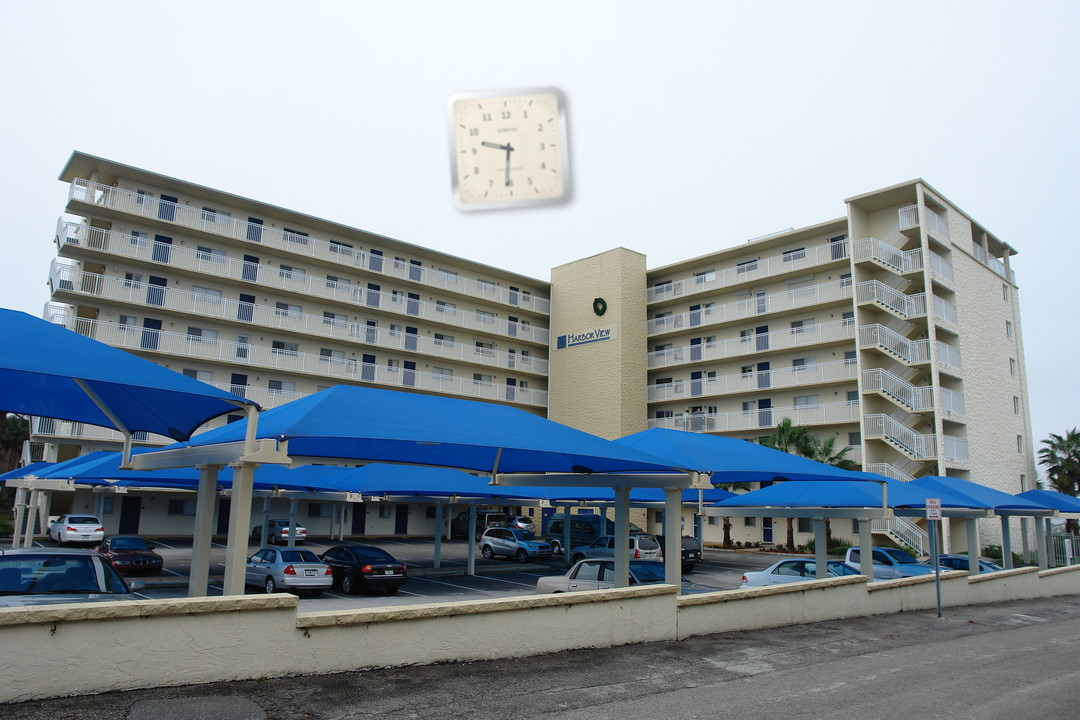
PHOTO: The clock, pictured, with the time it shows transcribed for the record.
9:31
